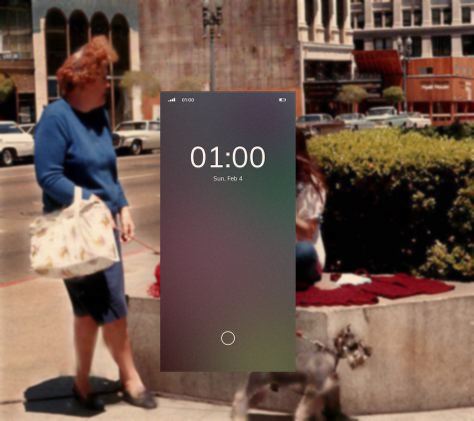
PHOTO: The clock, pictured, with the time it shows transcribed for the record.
1:00
